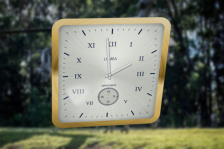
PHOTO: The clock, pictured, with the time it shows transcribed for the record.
1:59
